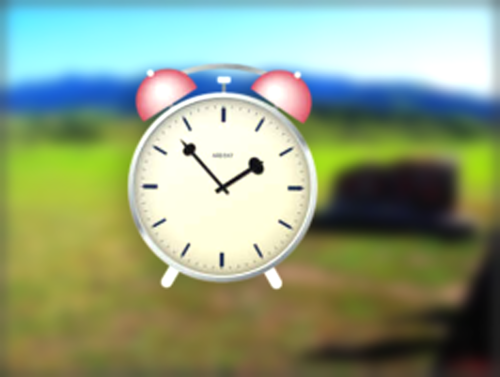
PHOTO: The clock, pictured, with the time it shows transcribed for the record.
1:53
